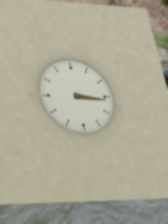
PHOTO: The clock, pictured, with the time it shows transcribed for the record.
3:16
